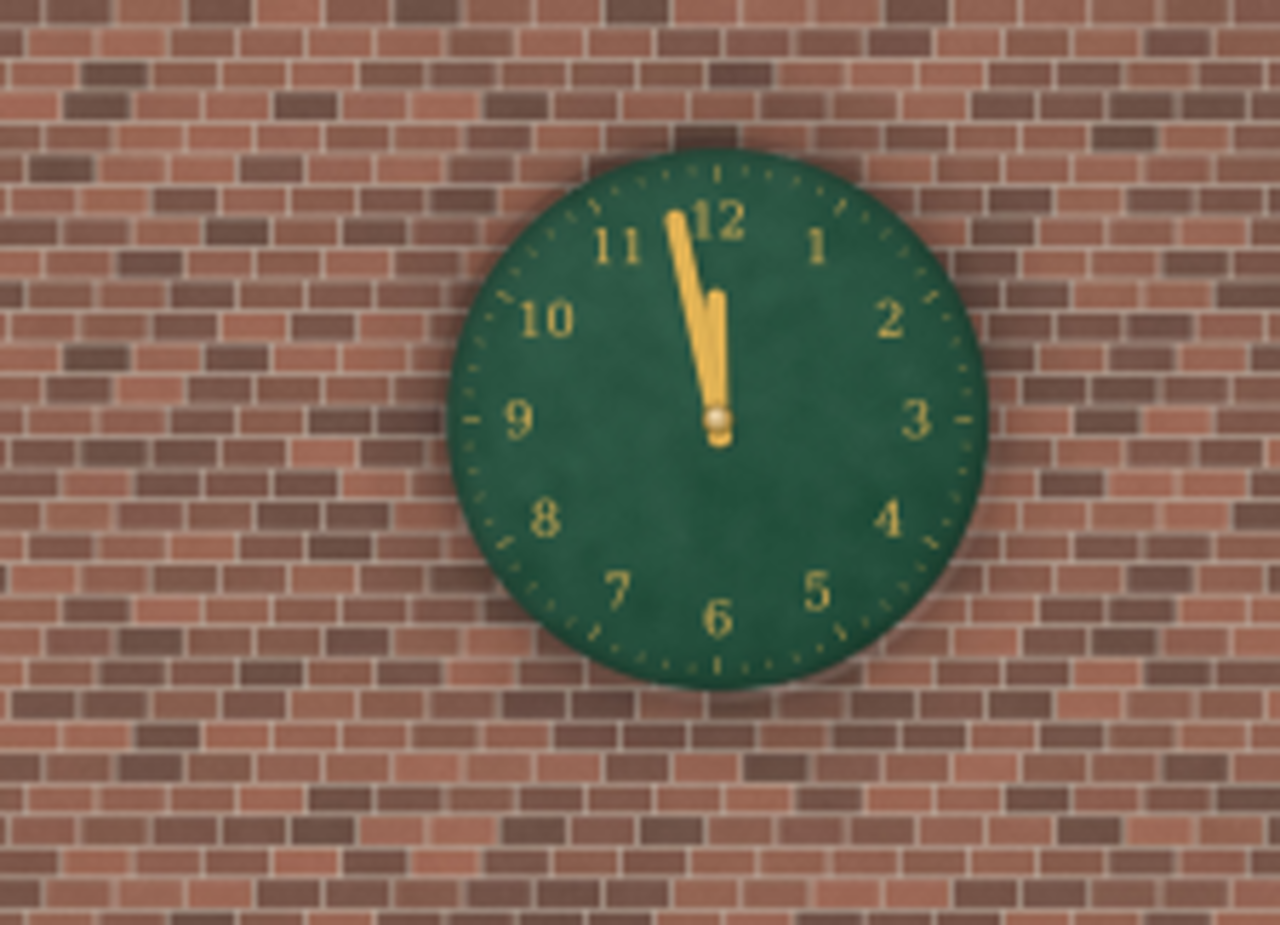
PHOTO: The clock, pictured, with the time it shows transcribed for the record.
11:58
